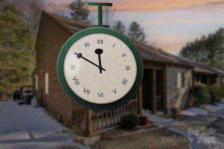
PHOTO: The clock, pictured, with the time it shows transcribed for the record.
11:50
